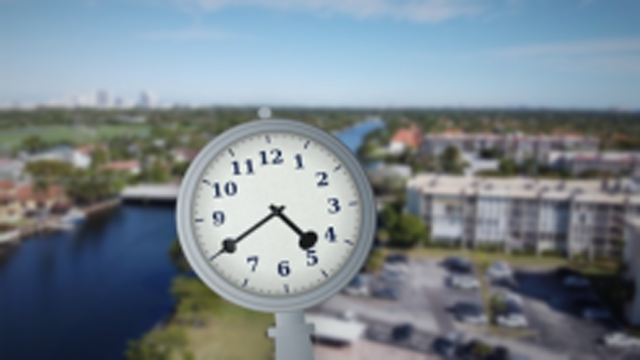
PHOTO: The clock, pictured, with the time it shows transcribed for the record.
4:40
